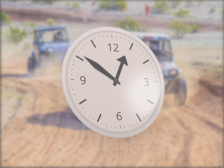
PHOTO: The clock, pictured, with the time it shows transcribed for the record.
12:51
